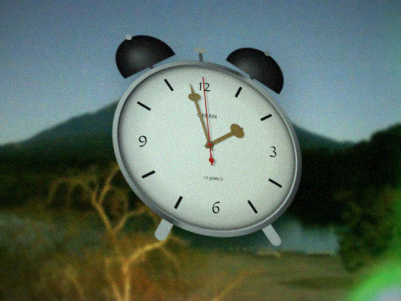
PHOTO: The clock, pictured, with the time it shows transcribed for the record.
1:58:00
